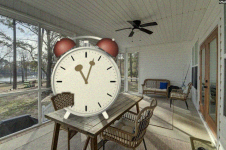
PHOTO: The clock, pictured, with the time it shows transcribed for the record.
11:03
